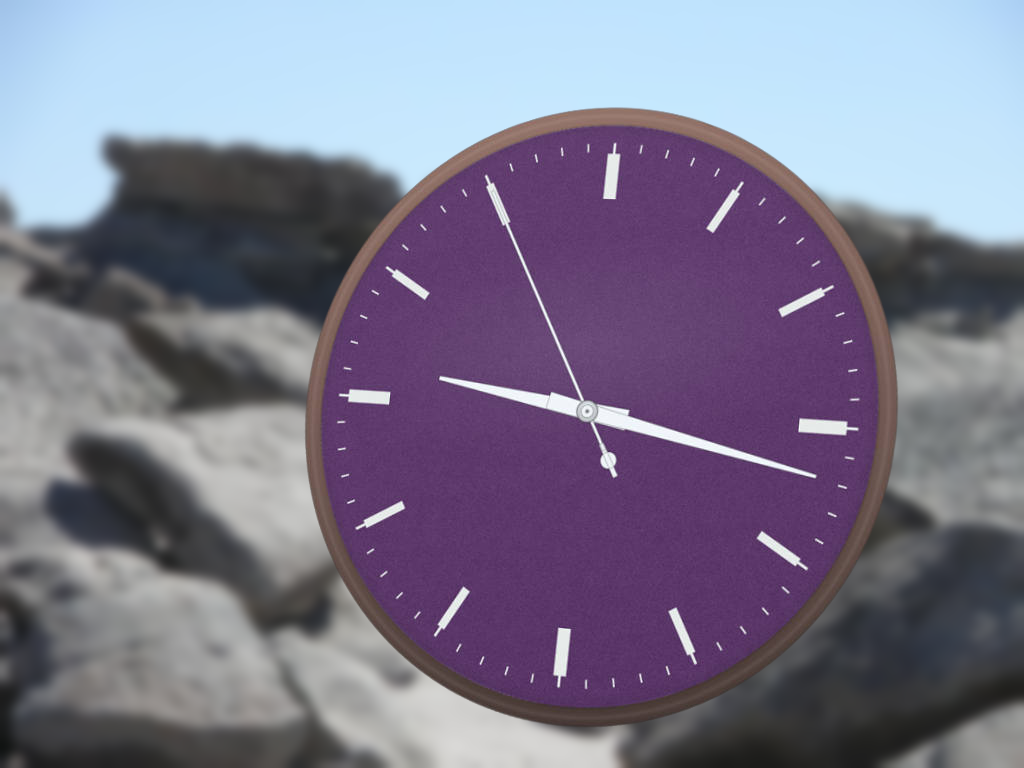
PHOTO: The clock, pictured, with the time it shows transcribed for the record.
9:16:55
